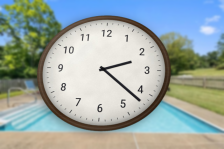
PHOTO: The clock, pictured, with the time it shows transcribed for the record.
2:22
